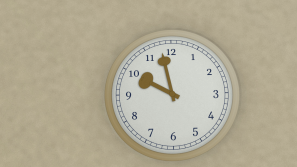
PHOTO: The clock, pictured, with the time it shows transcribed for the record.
9:58
